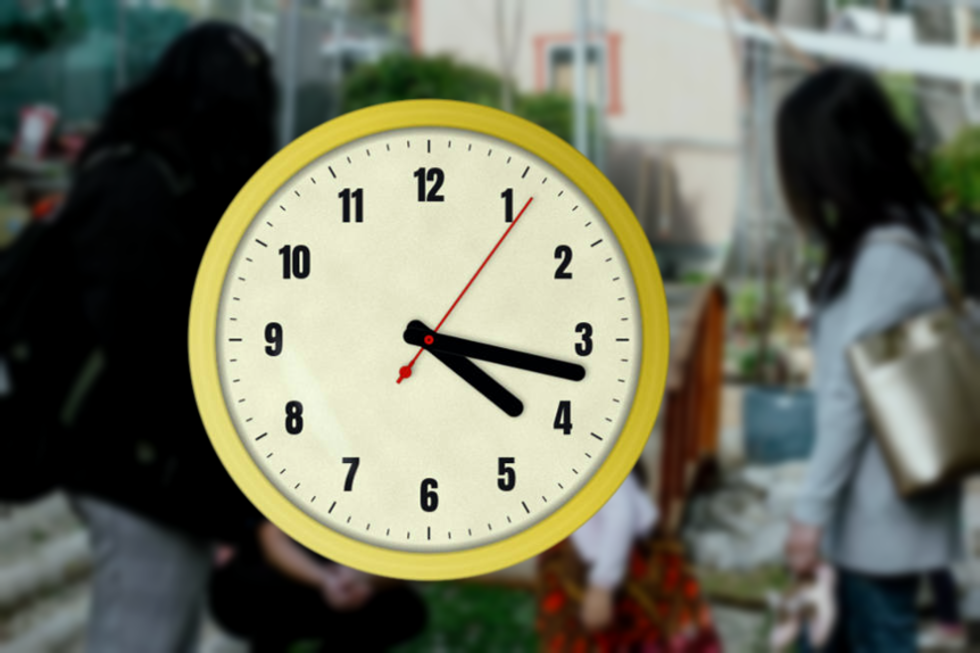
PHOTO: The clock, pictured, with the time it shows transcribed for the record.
4:17:06
